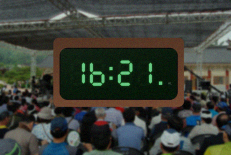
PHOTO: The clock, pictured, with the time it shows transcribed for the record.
16:21
